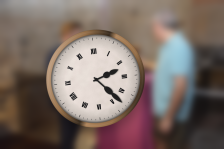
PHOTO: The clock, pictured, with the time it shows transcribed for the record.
2:23
